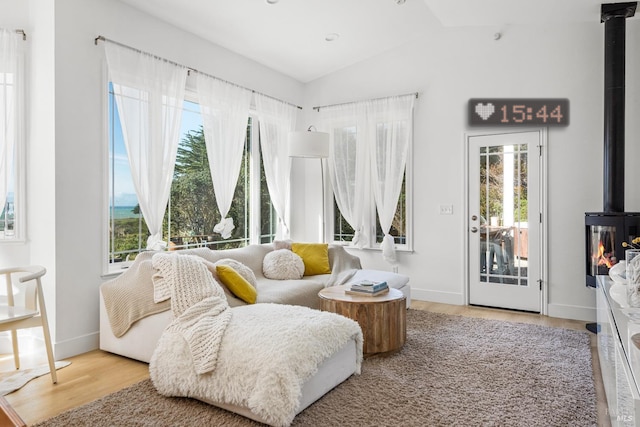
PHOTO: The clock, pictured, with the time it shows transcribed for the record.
15:44
